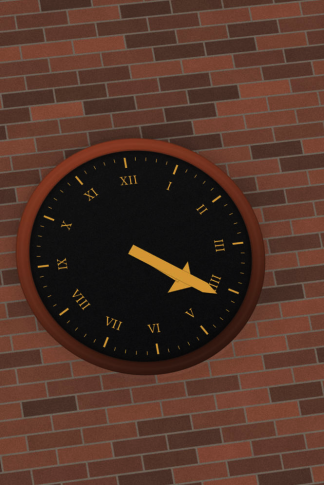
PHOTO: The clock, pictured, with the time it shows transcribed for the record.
4:21
